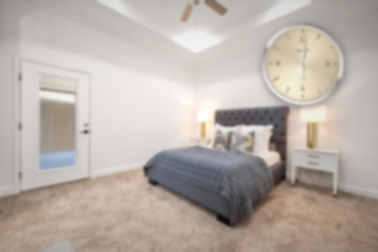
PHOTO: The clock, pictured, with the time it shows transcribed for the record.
6:01
